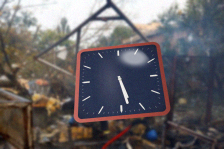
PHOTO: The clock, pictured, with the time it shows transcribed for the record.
5:28
